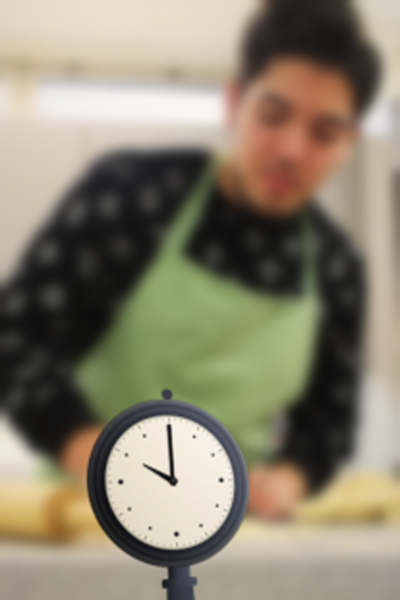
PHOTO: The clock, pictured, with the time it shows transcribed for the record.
10:00
